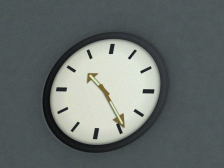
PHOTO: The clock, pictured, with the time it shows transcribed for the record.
10:24
